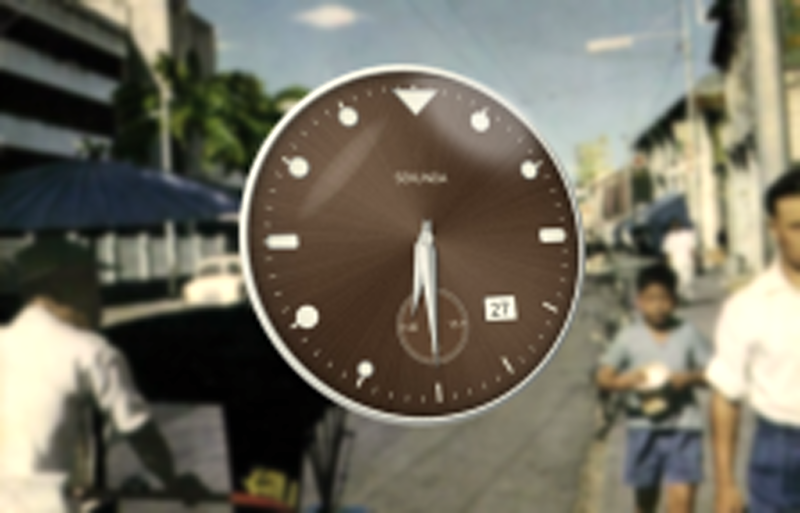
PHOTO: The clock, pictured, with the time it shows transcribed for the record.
6:30
